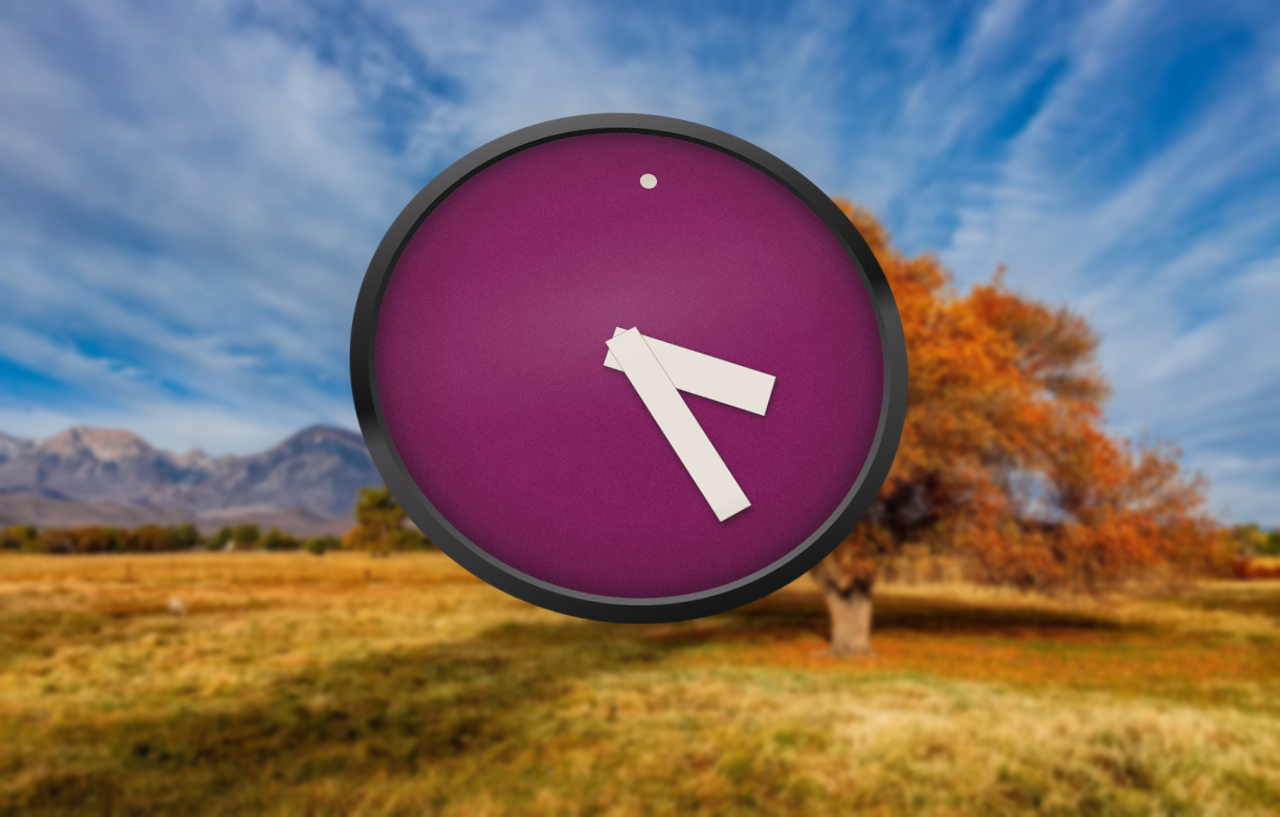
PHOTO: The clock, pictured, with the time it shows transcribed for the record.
3:24
